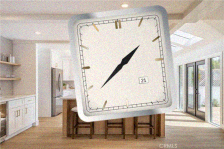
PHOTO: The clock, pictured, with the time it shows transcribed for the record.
1:38
